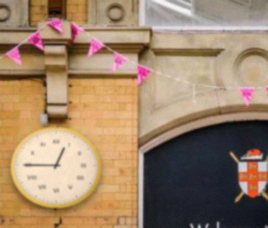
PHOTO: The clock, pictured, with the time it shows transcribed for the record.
12:45
